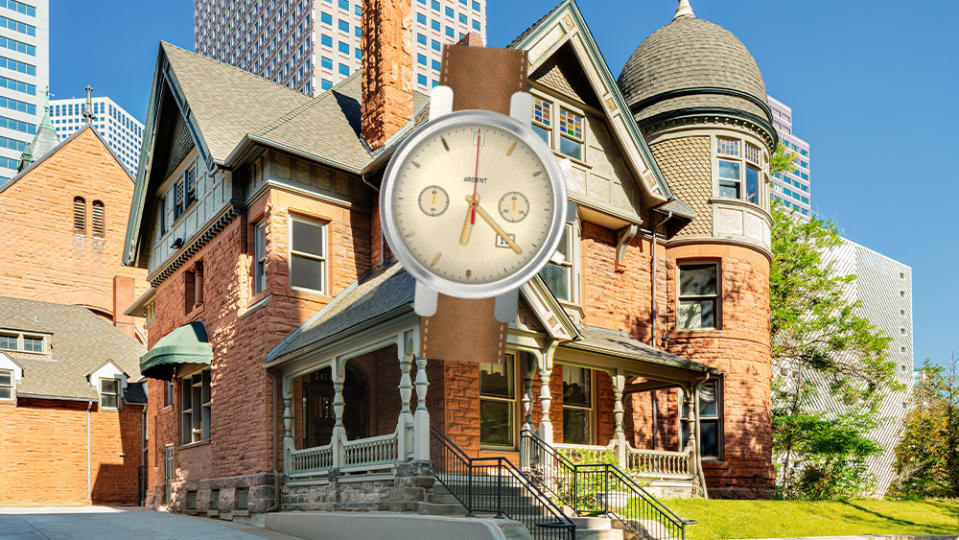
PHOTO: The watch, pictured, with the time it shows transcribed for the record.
6:22
